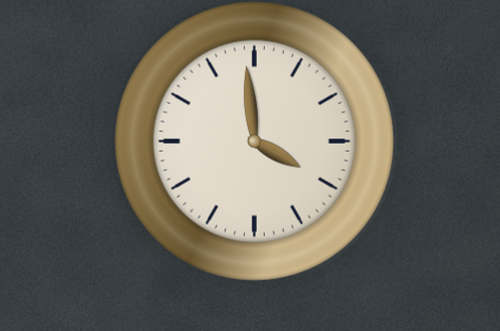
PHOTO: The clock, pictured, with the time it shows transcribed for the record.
3:59
